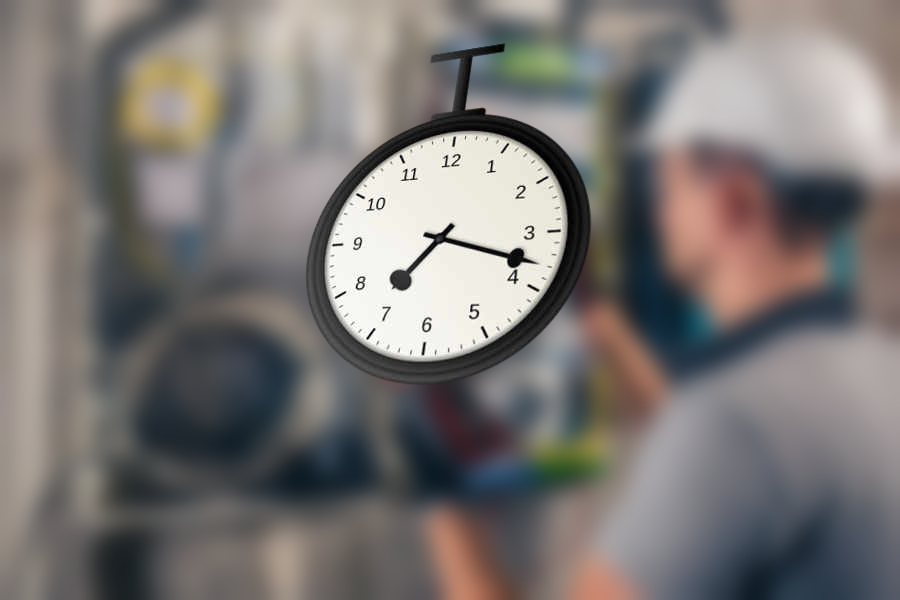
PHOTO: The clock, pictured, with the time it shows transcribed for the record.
7:18
